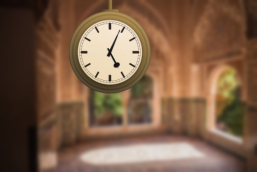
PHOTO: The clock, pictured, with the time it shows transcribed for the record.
5:04
